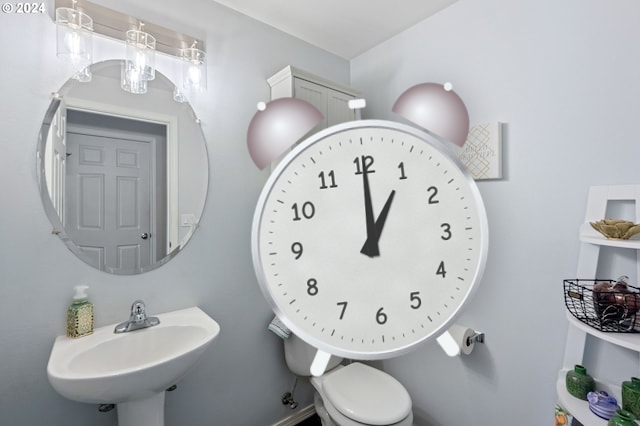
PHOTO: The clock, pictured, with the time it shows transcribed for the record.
1:00
